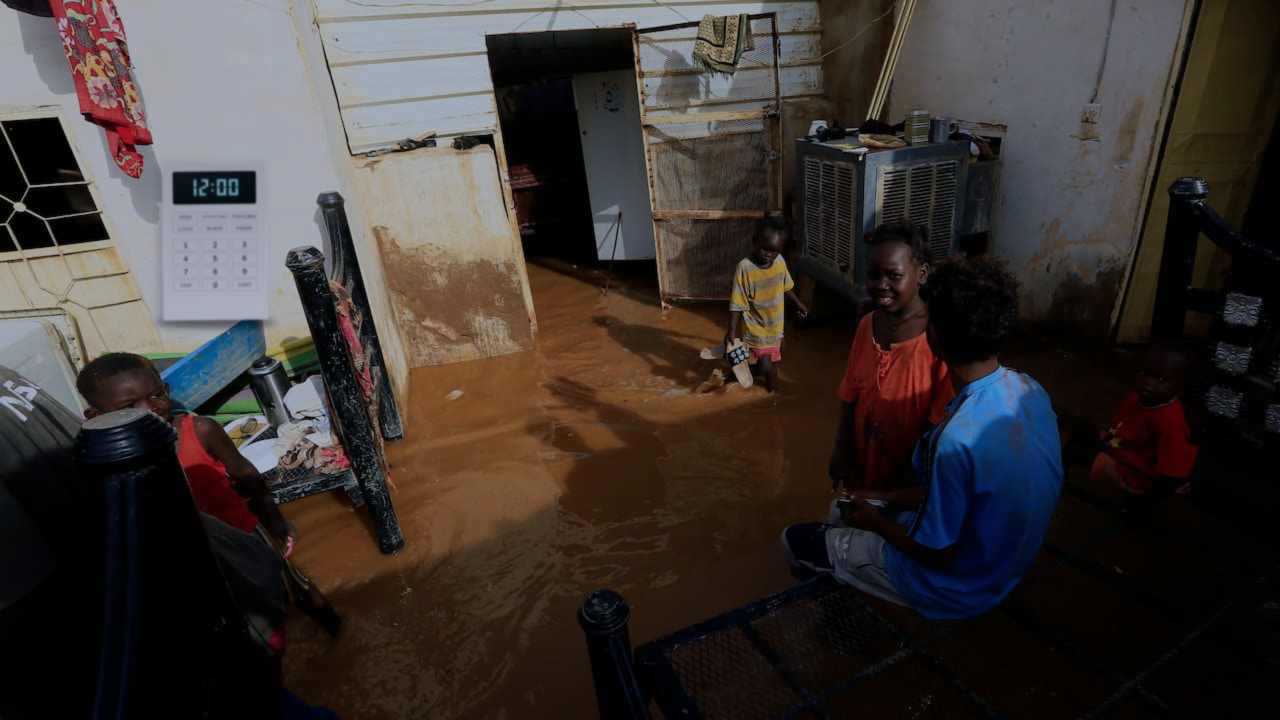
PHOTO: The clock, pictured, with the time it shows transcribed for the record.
12:00
